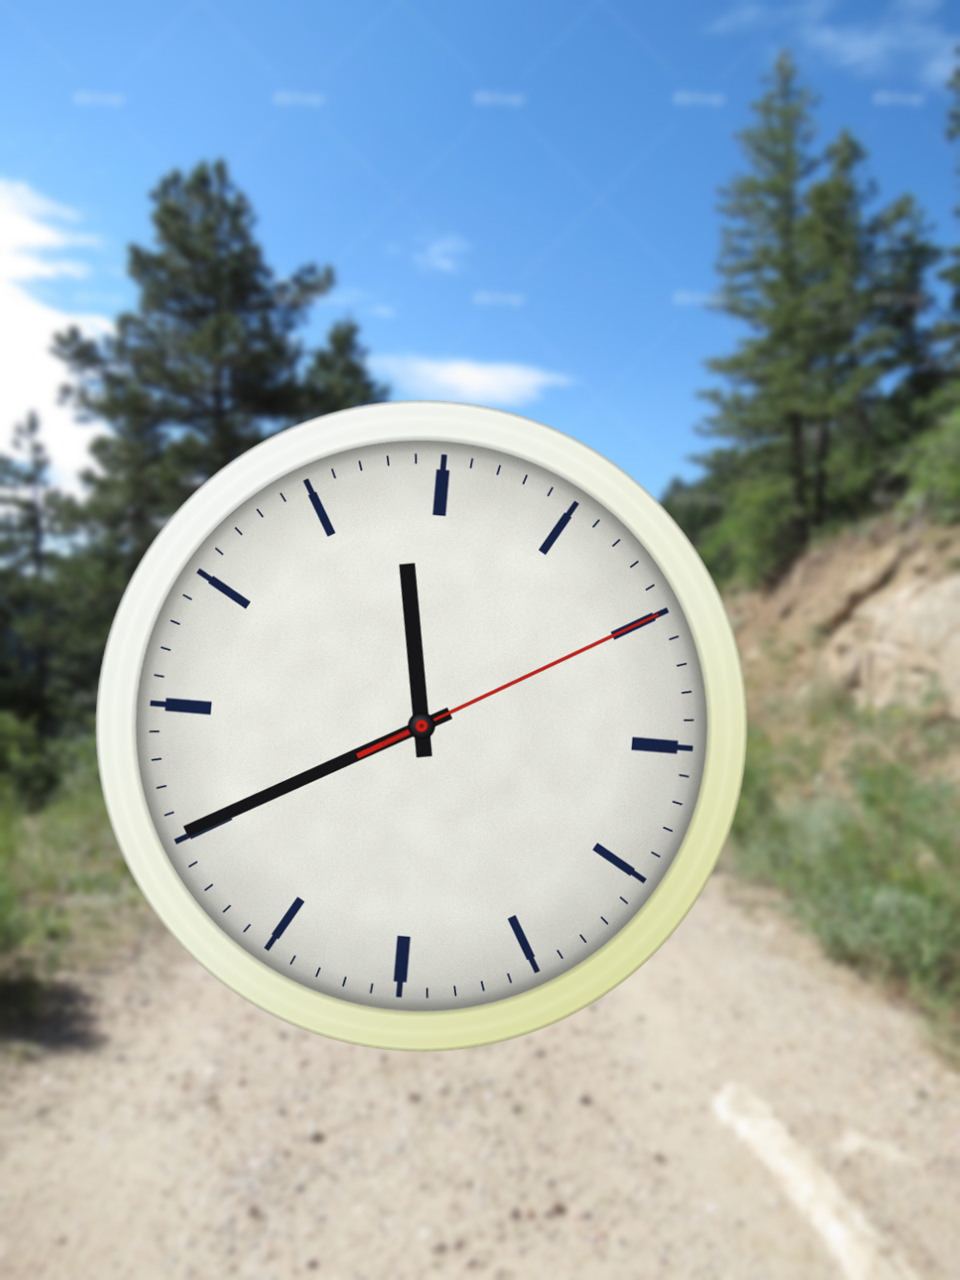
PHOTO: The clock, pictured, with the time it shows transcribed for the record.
11:40:10
